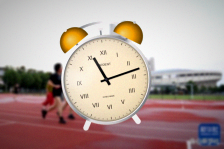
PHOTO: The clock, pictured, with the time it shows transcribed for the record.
11:13
